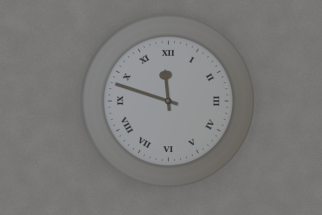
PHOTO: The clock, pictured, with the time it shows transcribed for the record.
11:48
